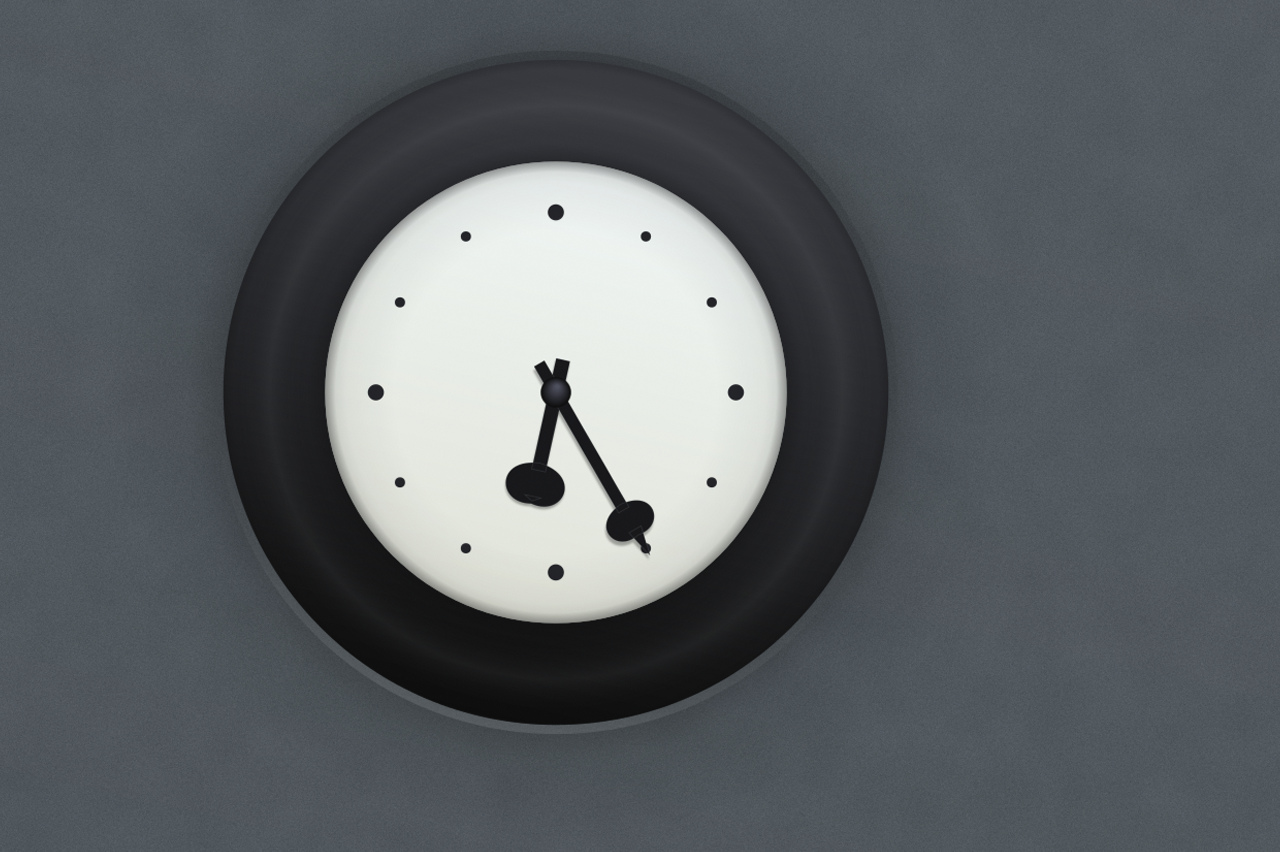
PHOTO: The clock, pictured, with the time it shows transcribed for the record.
6:25
